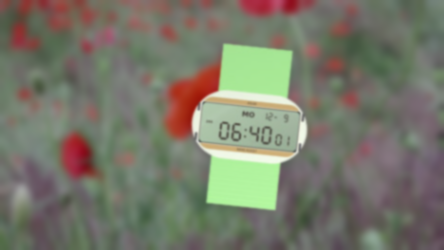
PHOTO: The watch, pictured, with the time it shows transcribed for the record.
6:40:01
